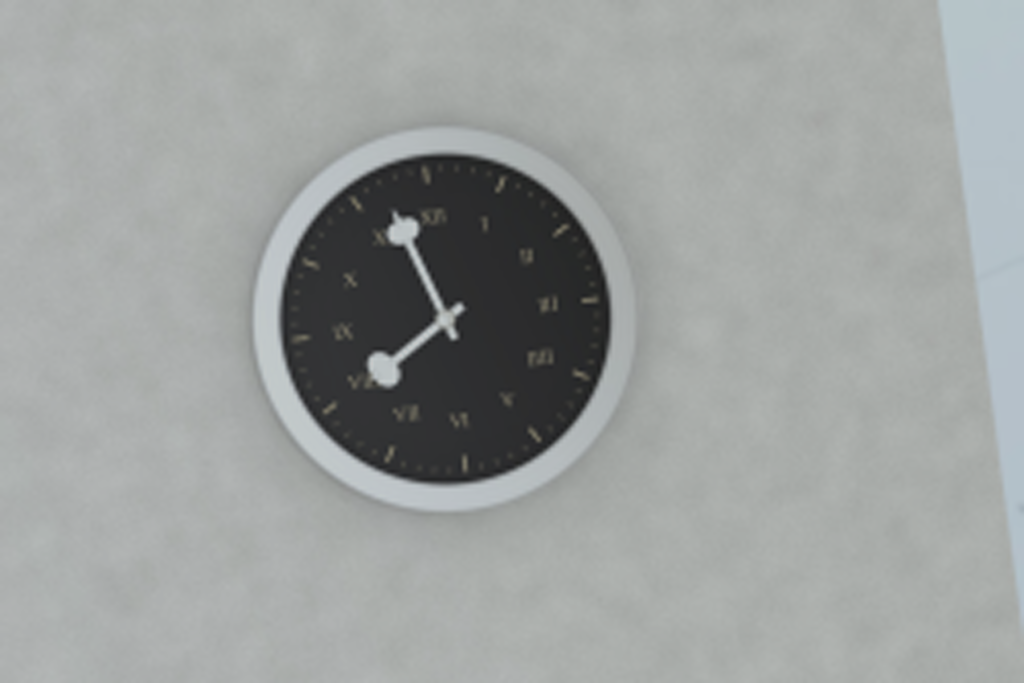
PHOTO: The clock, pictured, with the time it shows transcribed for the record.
7:57
